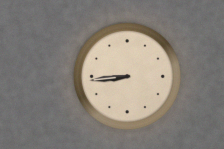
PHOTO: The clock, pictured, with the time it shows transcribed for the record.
8:44
